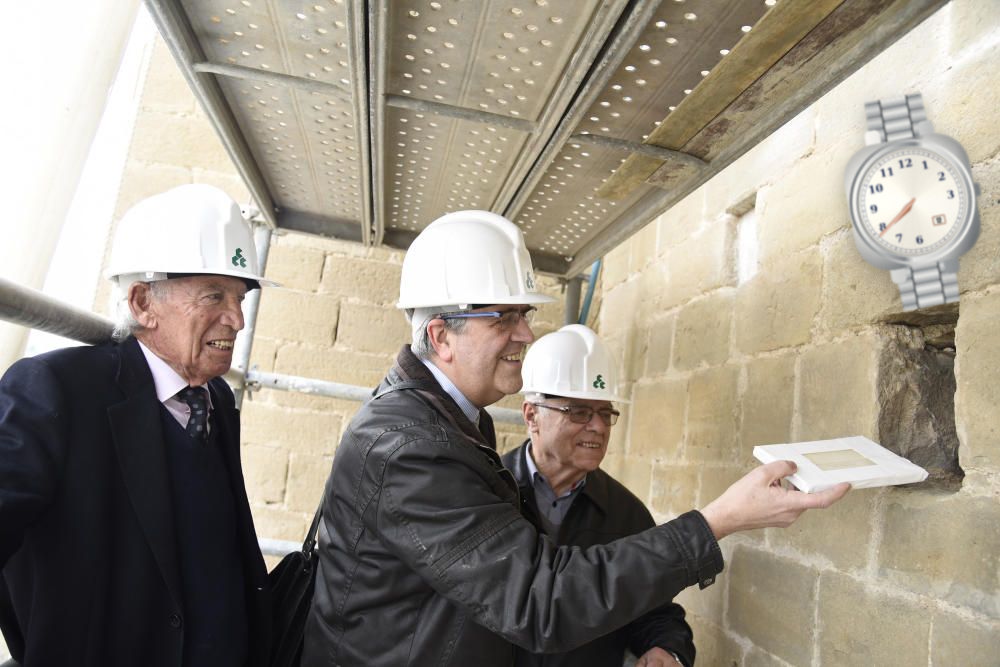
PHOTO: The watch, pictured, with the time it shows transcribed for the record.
7:39
